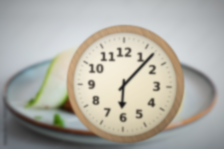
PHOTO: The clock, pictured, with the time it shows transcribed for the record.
6:07
